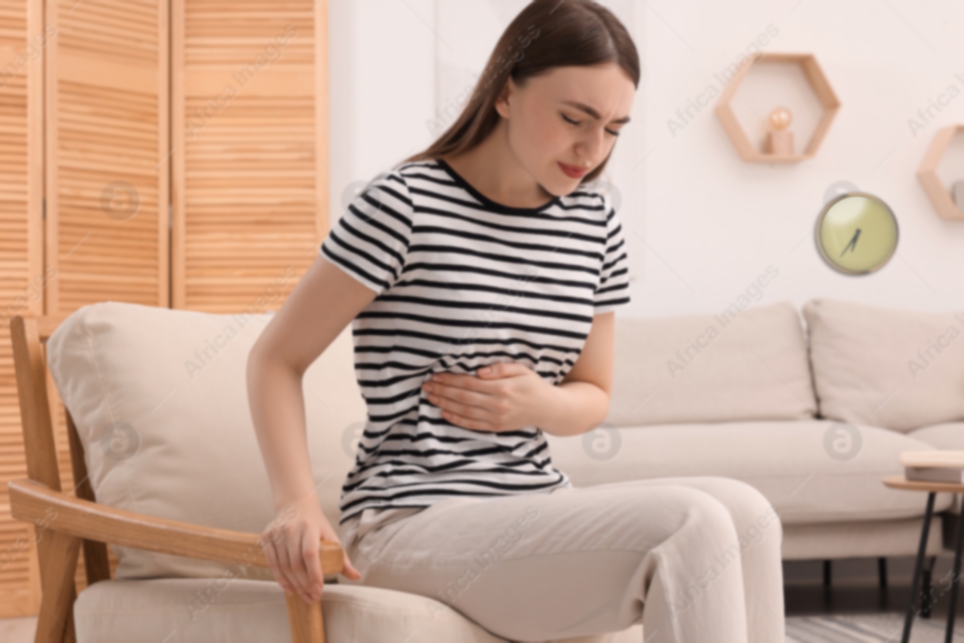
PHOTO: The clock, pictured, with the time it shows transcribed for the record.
6:36
